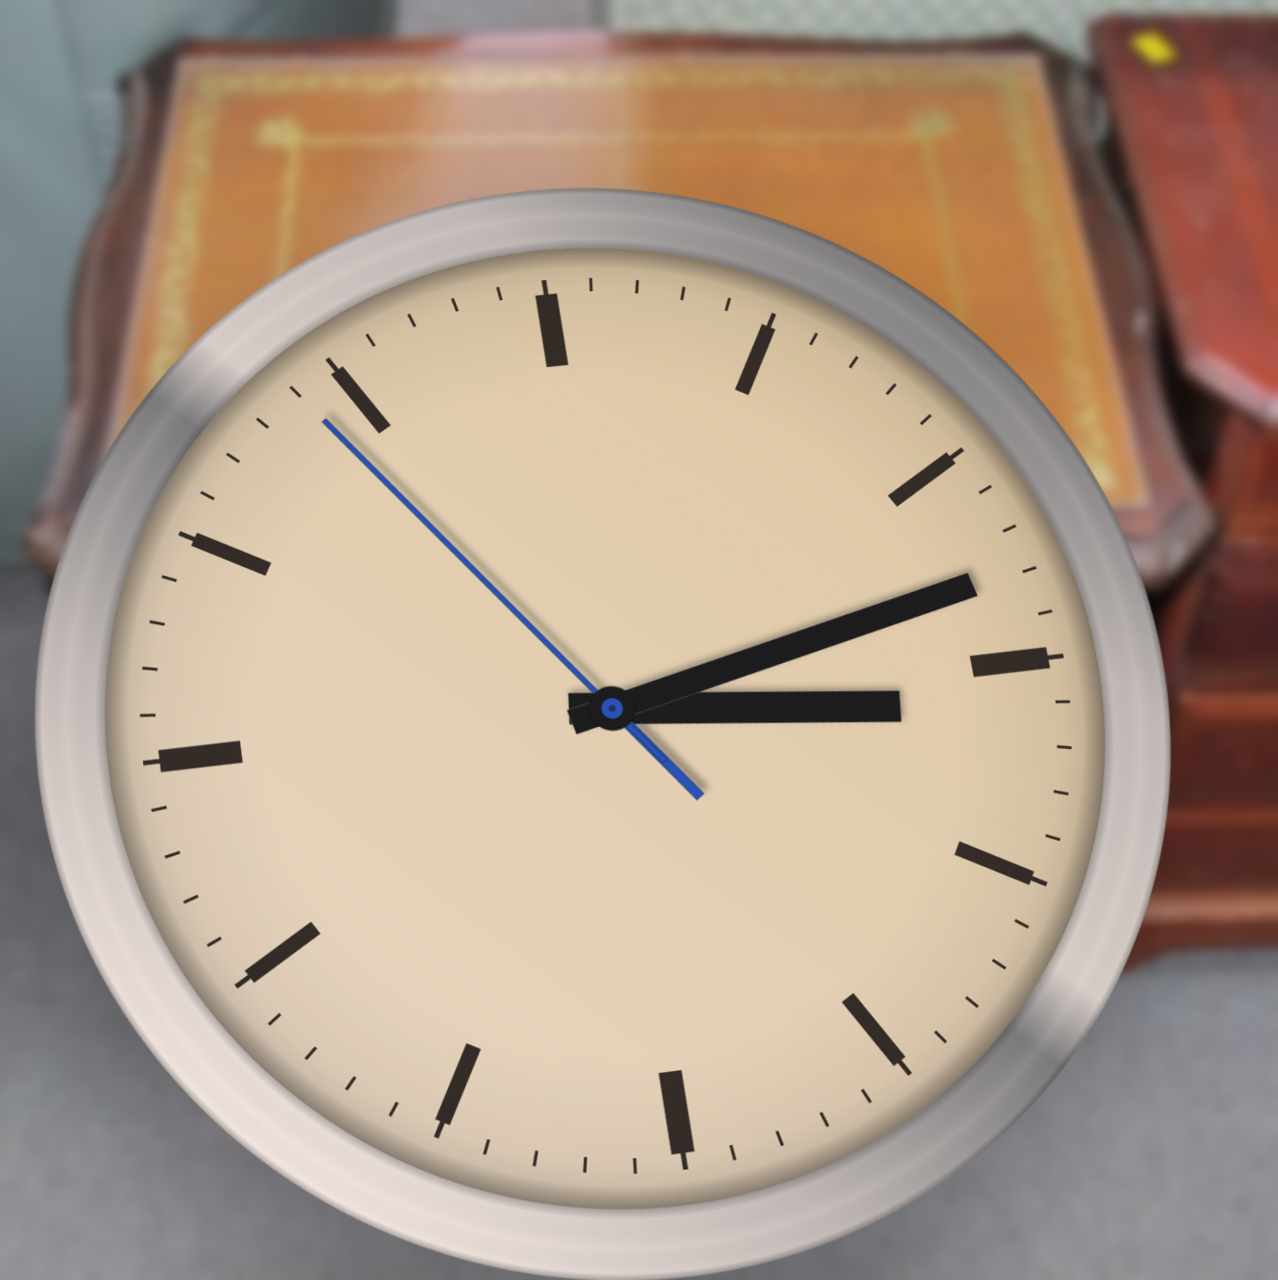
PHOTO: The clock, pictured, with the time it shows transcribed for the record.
3:12:54
